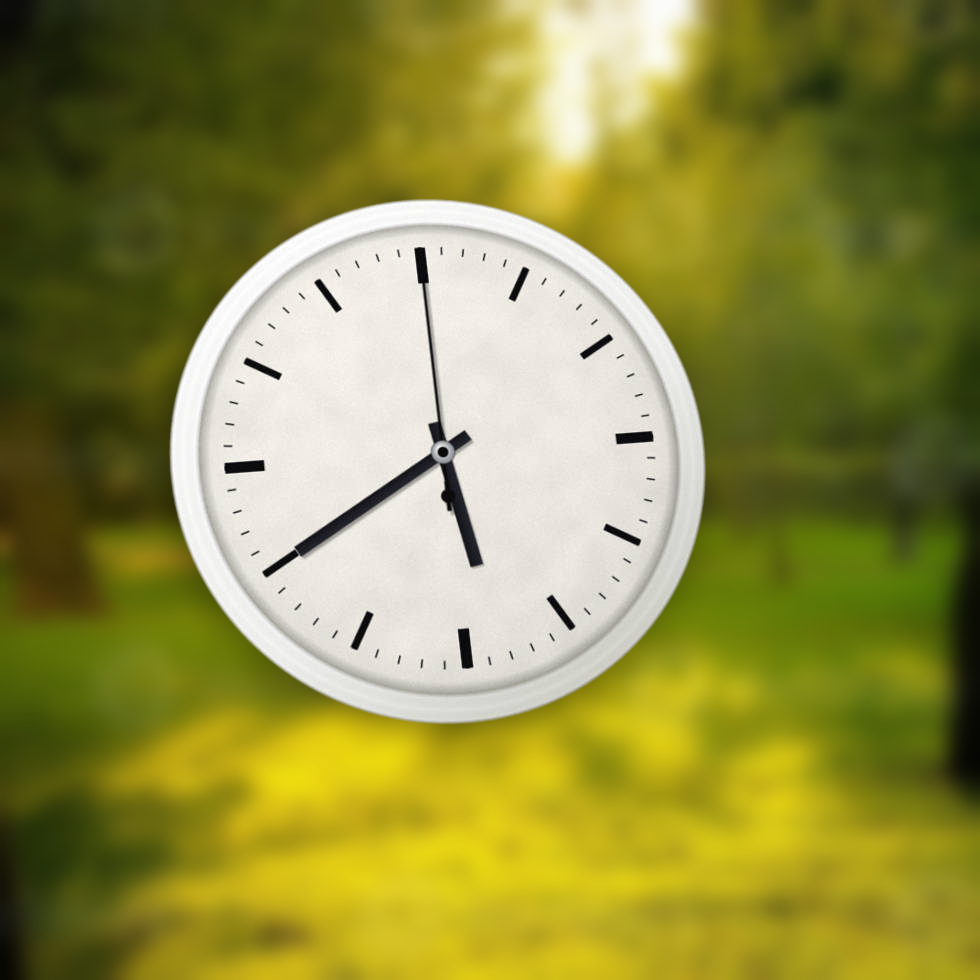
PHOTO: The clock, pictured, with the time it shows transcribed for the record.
5:40:00
